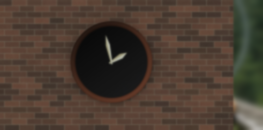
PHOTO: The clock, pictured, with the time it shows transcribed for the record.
1:58
